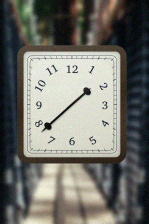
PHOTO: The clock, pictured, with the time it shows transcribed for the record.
1:38
